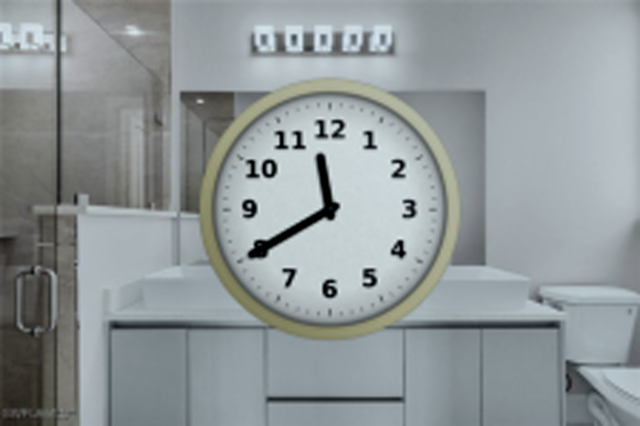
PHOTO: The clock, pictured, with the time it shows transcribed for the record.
11:40
